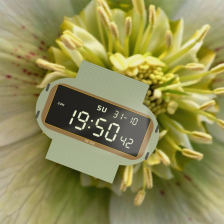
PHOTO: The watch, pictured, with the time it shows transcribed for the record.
19:50:42
